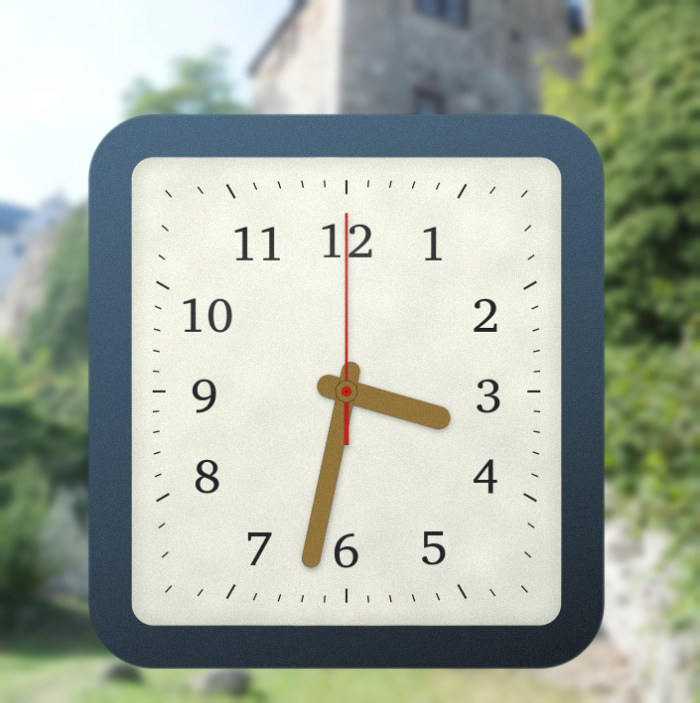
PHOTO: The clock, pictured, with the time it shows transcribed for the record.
3:32:00
